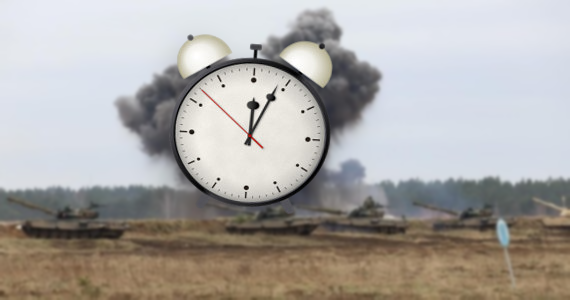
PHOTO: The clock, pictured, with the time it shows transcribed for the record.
12:03:52
